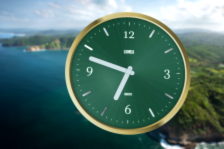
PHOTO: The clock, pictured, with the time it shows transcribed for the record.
6:48
